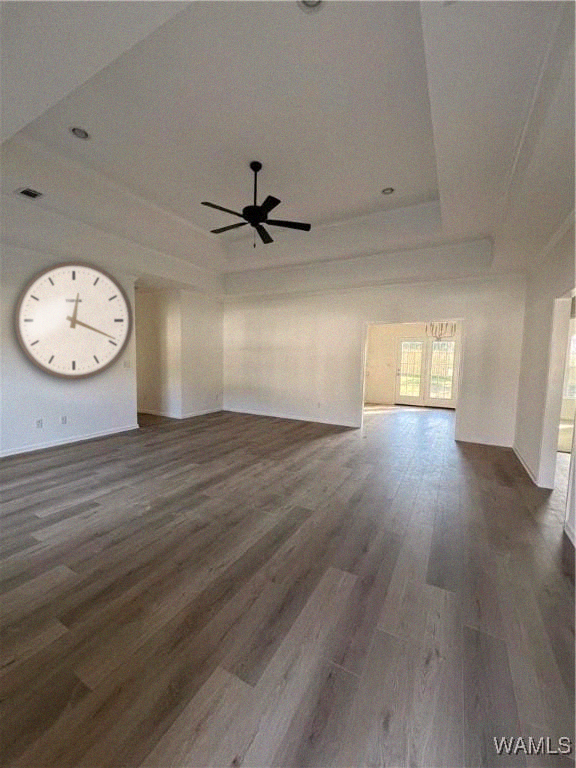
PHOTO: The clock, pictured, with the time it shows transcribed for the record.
12:19
